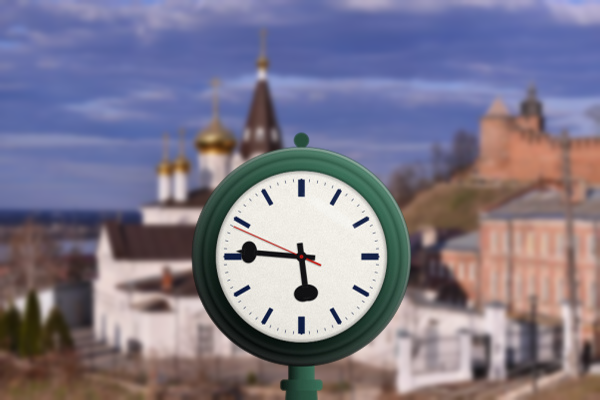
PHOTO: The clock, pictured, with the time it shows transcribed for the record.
5:45:49
